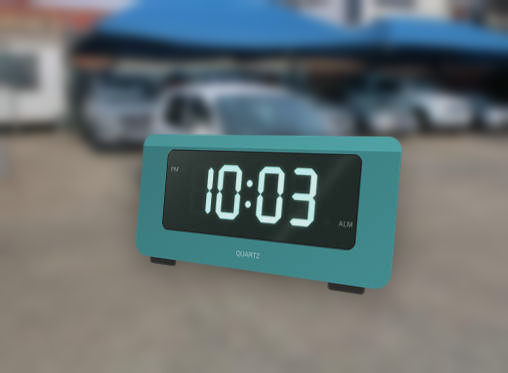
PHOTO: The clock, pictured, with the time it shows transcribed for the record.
10:03
